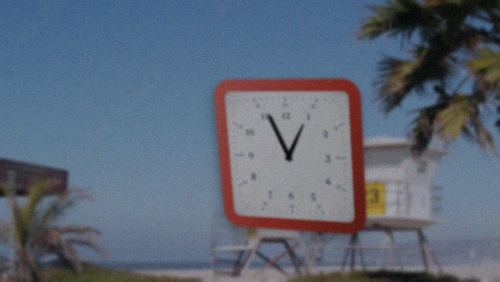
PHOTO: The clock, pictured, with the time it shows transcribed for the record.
12:56
